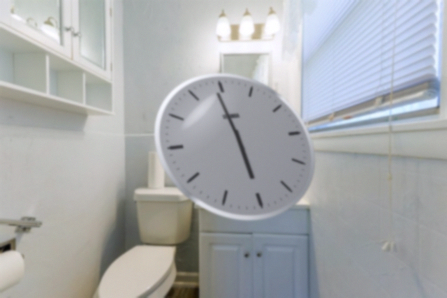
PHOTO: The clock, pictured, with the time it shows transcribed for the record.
5:59
